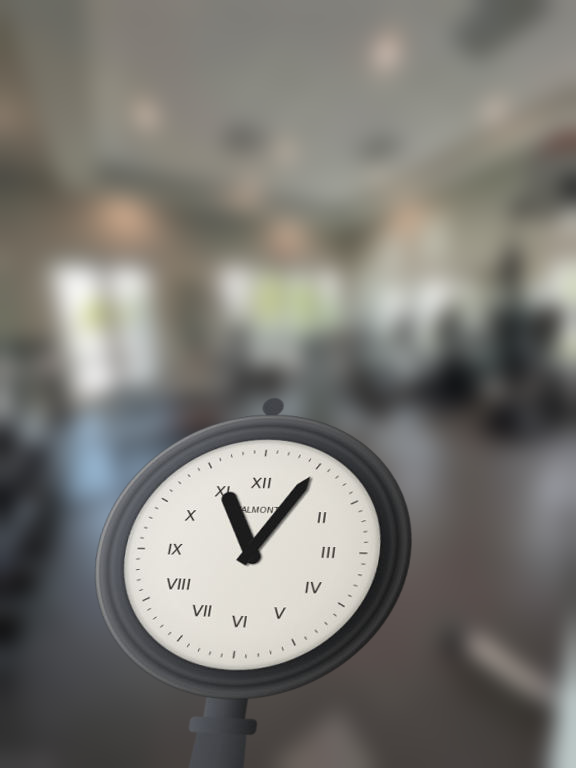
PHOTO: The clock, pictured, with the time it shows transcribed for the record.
11:05
